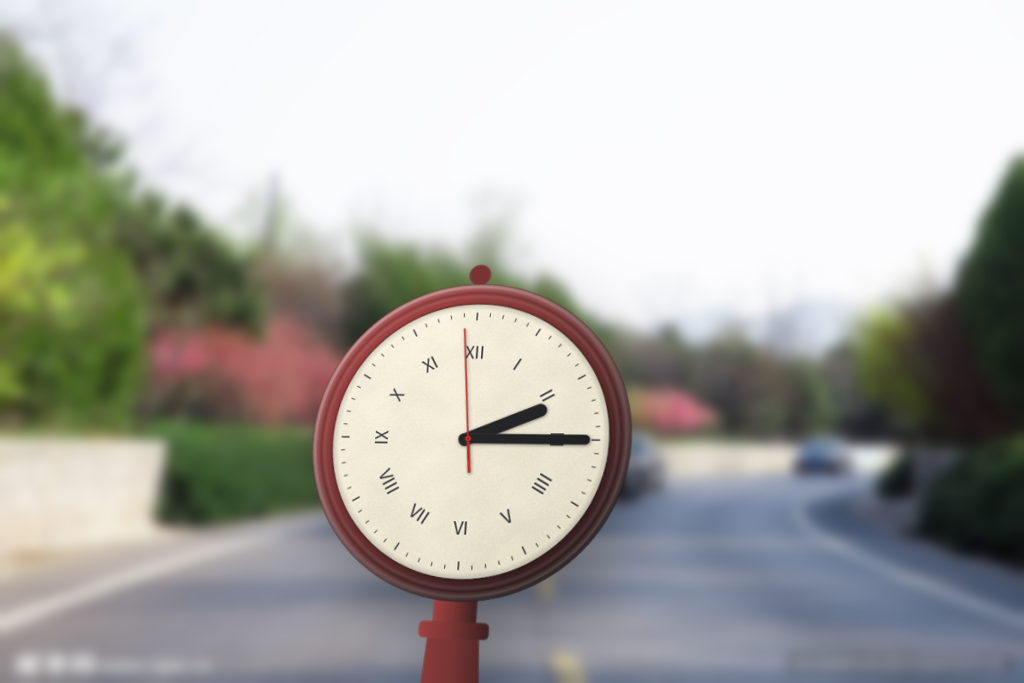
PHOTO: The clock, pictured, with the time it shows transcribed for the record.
2:14:59
